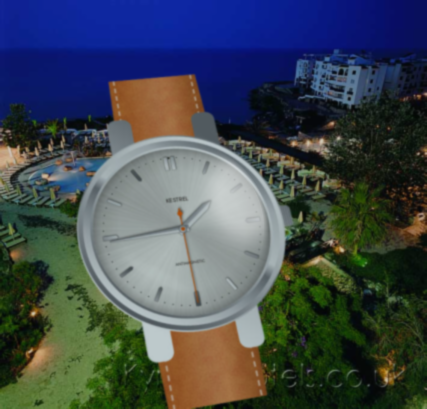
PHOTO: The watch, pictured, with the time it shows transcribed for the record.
1:44:30
